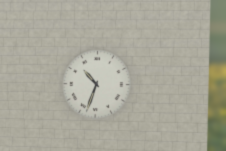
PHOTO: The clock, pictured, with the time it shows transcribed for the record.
10:33
